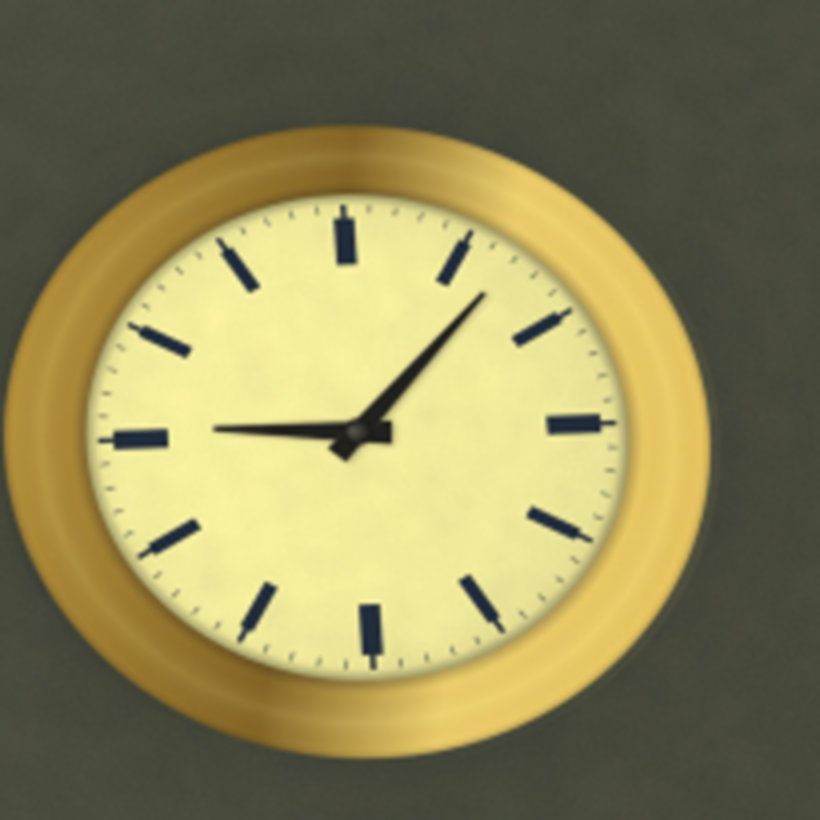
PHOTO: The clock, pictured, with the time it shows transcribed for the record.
9:07
